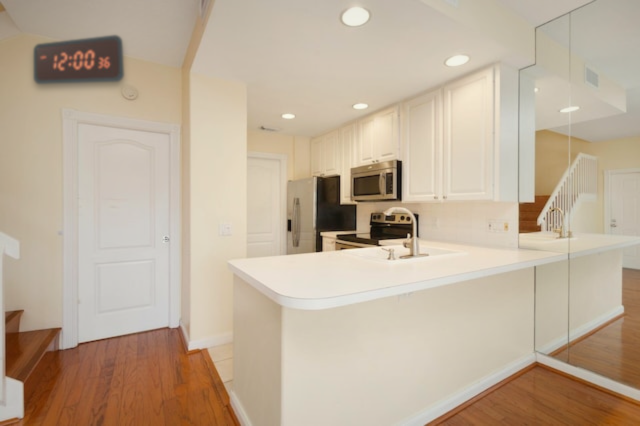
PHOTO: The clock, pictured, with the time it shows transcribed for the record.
12:00
